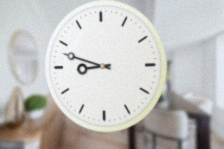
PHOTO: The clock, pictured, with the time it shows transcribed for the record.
8:48
